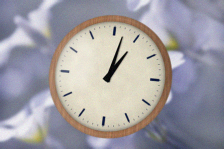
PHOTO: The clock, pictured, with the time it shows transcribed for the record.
1:02
